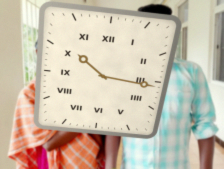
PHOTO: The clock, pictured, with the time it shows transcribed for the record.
10:16
